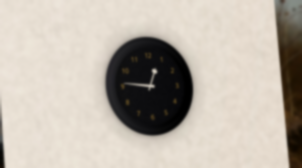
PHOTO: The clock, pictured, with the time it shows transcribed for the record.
12:46
